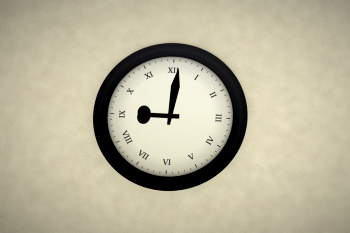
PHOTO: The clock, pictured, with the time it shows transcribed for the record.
9:01
